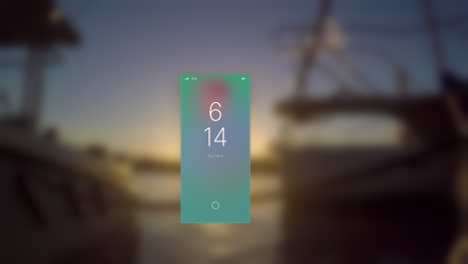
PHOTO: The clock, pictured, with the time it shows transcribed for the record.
6:14
